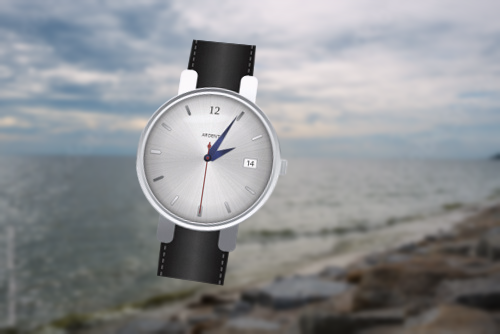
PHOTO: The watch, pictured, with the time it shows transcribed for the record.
2:04:30
